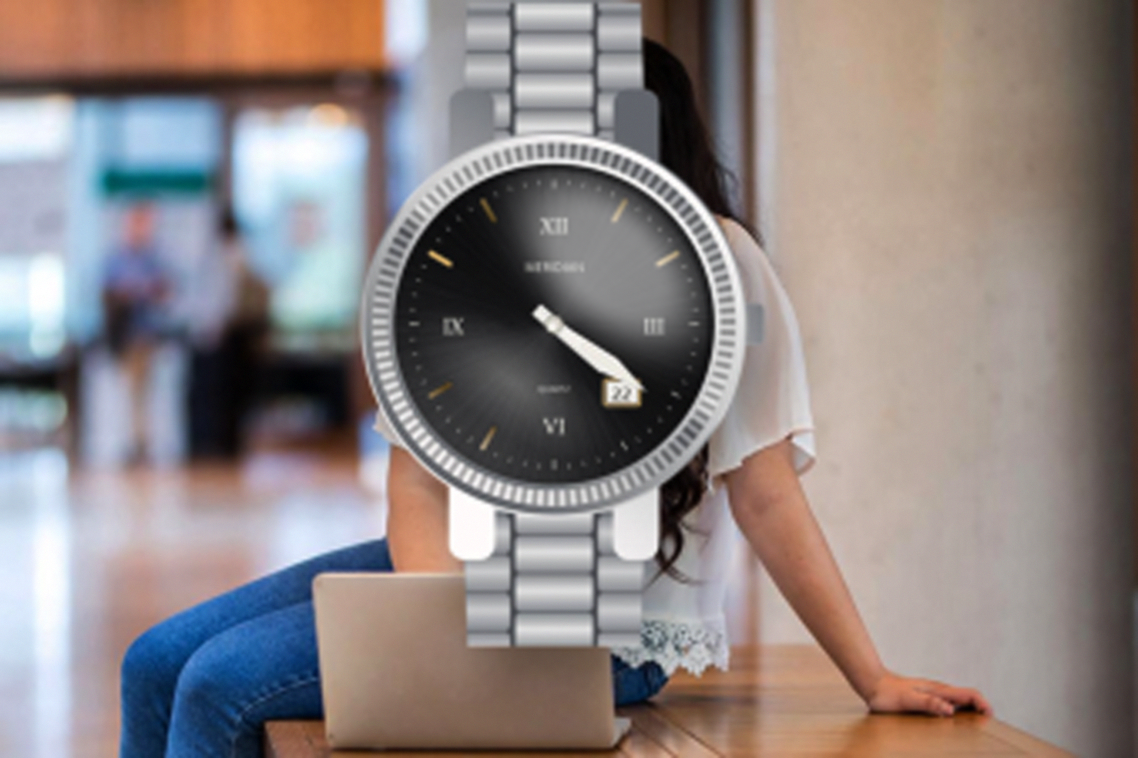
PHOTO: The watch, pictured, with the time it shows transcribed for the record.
4:21
